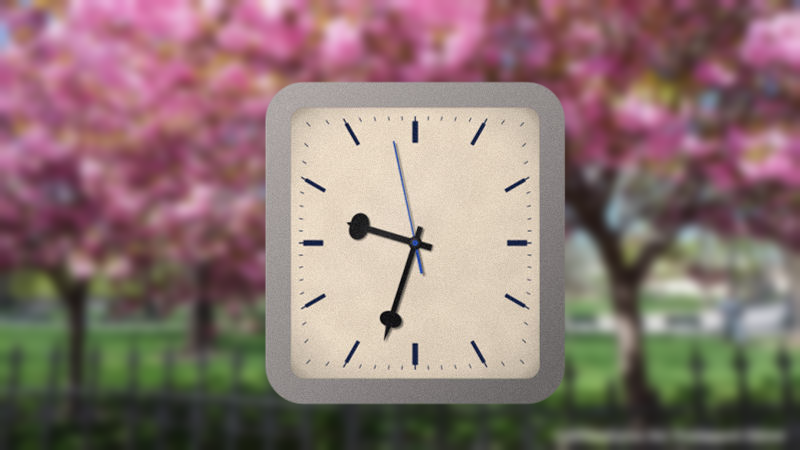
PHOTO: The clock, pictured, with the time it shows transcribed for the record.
9:32:58
